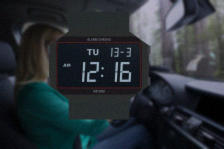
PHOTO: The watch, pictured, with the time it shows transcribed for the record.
12:16
